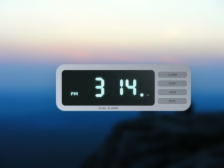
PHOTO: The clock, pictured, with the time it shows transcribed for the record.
3:14
